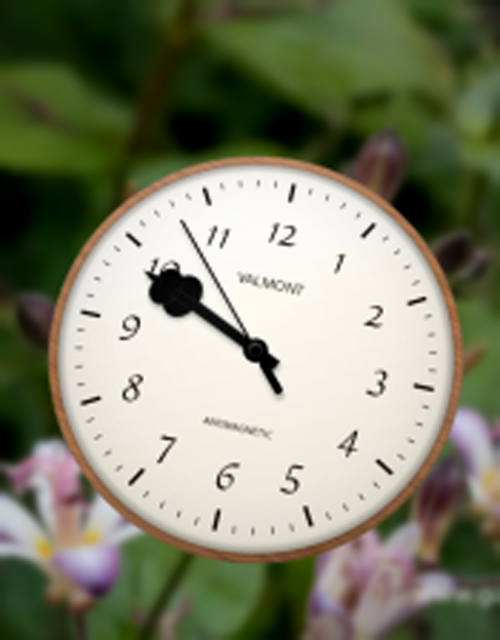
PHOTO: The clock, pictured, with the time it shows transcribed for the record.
9:48:53
